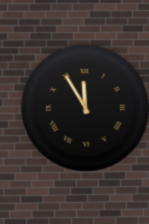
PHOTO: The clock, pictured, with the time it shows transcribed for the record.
11:55
